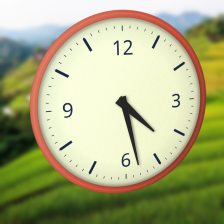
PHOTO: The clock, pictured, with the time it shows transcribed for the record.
4:28
